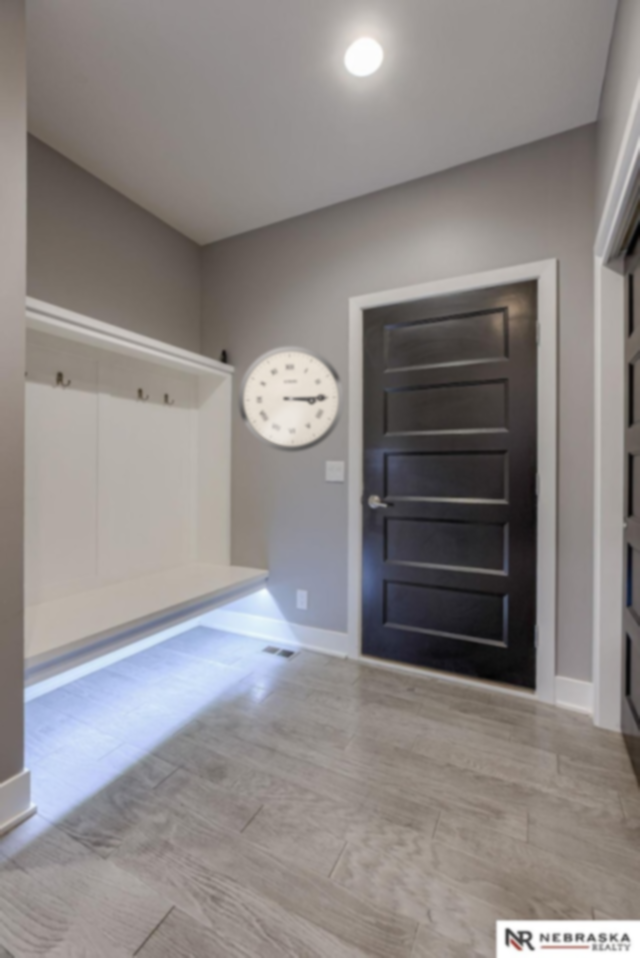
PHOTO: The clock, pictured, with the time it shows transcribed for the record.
3:15
